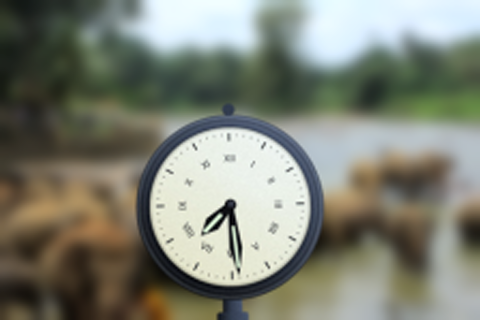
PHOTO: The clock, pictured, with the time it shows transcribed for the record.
7:29
